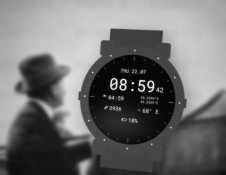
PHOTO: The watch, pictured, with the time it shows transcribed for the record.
8:59
